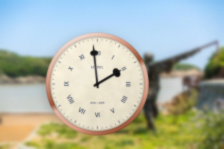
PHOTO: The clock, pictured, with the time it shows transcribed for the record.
1:59
